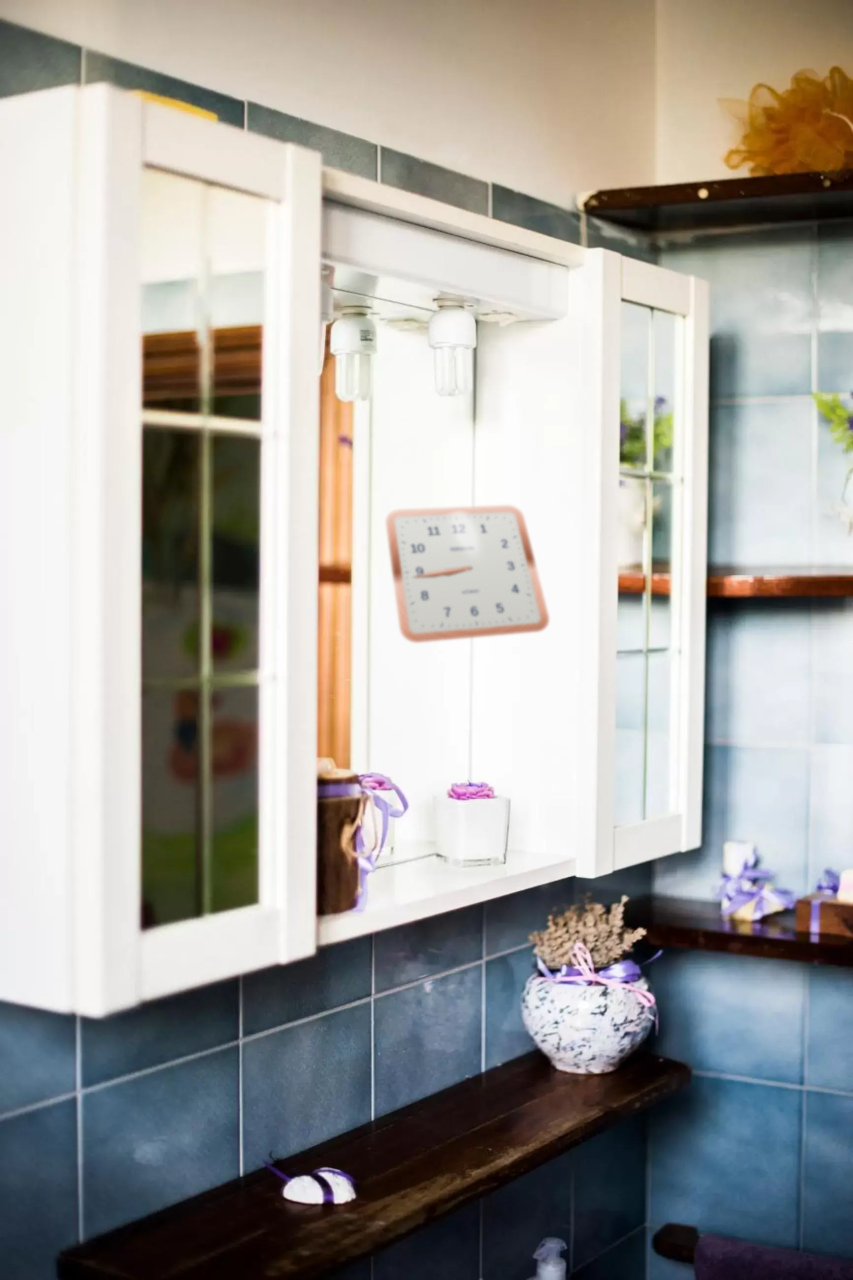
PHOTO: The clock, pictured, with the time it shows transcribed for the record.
8:44
